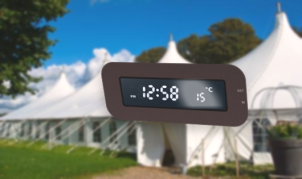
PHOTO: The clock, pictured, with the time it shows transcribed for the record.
12:58
